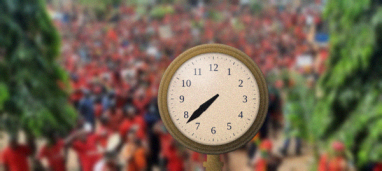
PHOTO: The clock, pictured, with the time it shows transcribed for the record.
7:38
